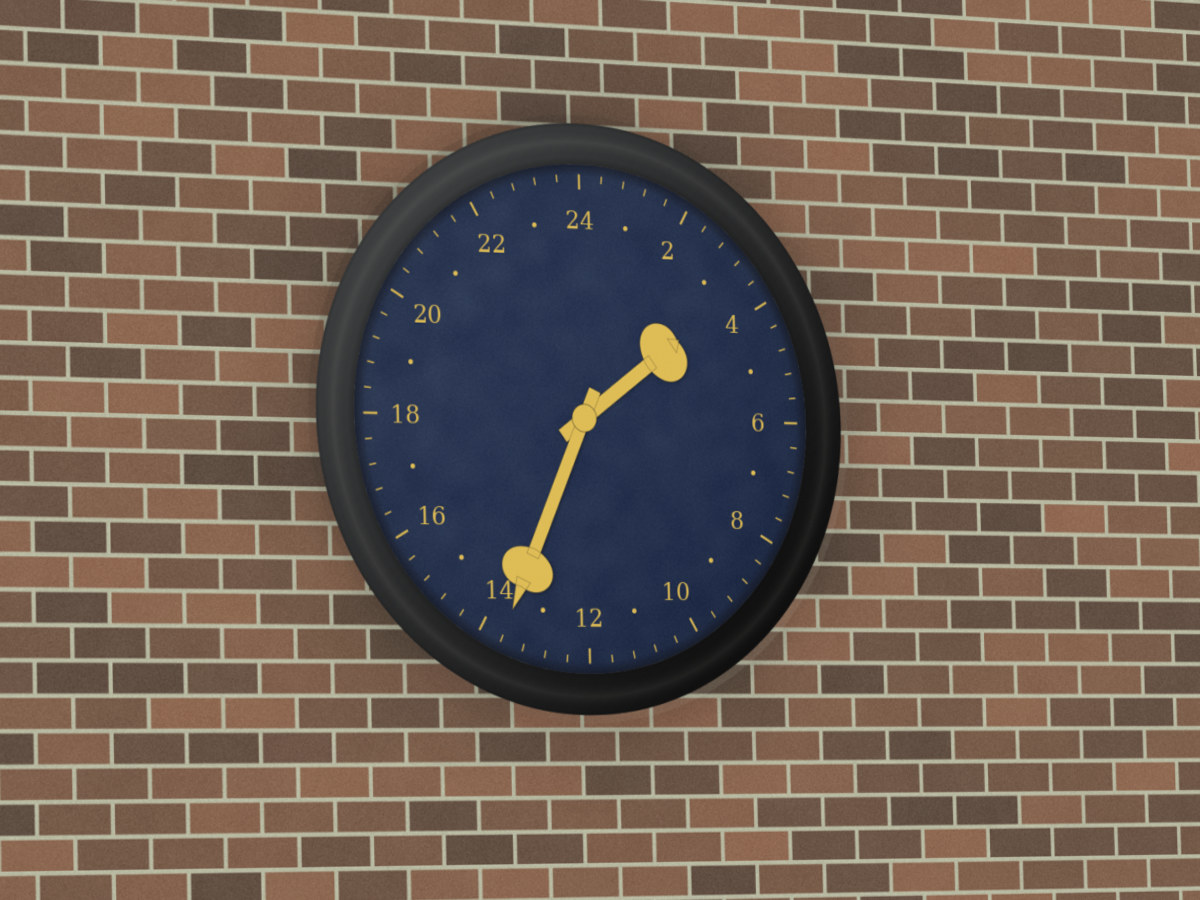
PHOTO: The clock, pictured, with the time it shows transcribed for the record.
3:34
